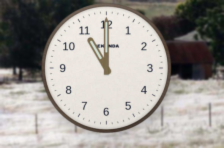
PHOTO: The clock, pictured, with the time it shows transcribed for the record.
11:00
